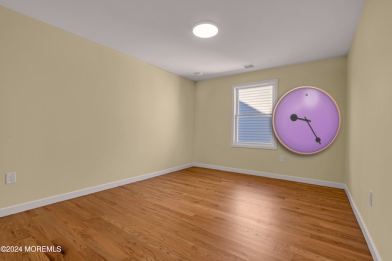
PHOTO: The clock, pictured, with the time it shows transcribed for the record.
9:25
